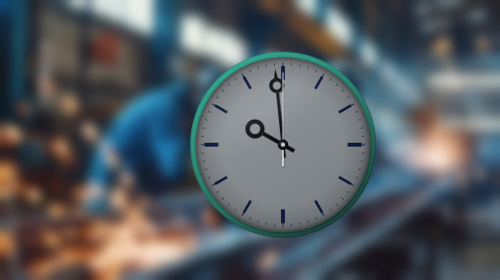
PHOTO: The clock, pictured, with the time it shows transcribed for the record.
9:59:00
